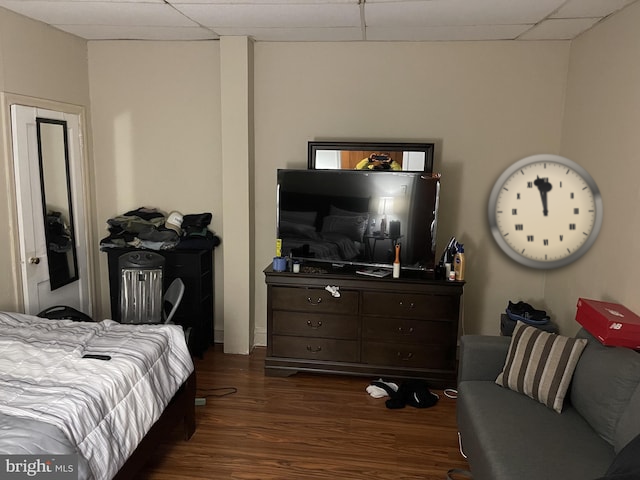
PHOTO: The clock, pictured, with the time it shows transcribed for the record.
11:58
